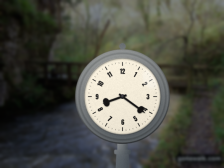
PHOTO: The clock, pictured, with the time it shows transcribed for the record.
8:21
